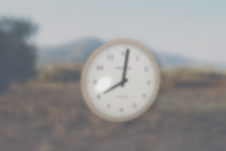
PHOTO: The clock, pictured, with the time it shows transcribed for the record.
8:01
